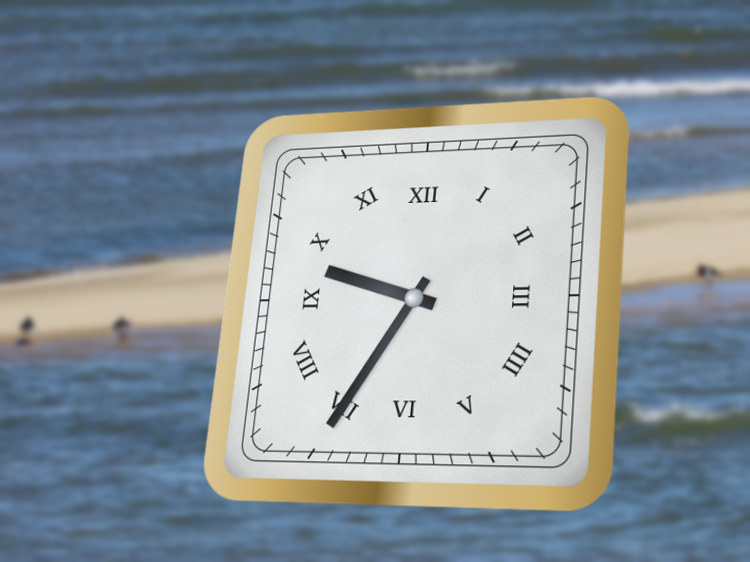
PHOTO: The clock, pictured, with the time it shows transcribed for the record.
9:35
